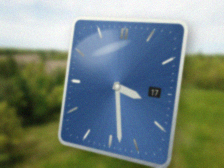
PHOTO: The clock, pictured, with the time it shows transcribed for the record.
3:28
